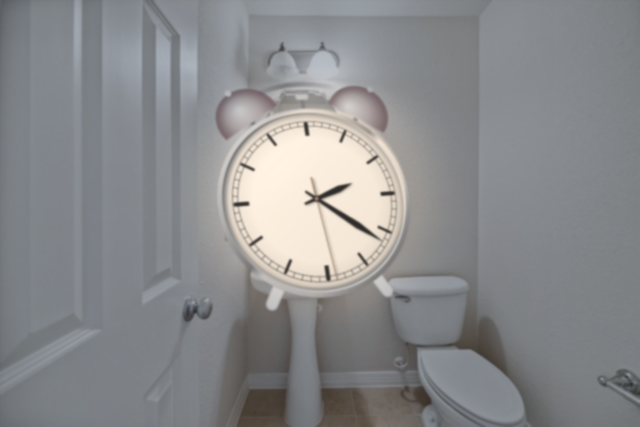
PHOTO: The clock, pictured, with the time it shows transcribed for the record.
2:21:29
